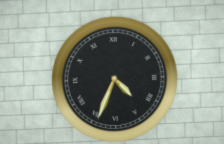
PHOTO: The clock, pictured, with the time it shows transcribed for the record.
4:34
